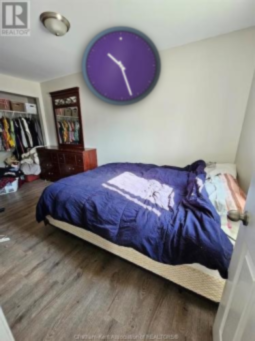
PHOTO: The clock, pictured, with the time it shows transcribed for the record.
10:27
